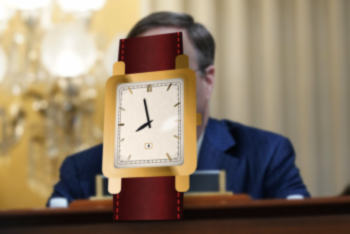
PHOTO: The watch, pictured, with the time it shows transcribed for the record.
7:58
